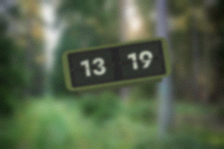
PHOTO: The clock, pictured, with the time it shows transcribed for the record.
13:19
